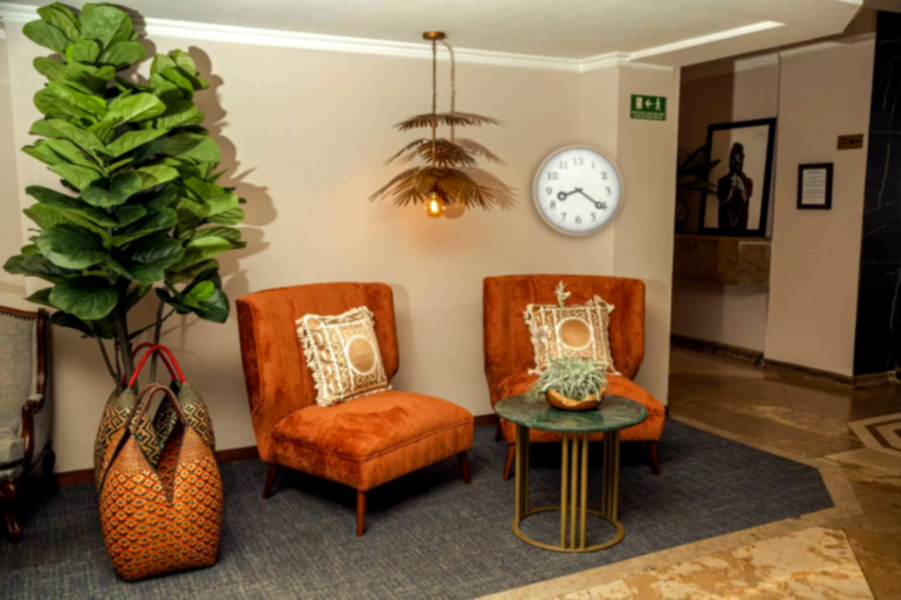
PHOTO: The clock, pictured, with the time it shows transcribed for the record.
8:21
